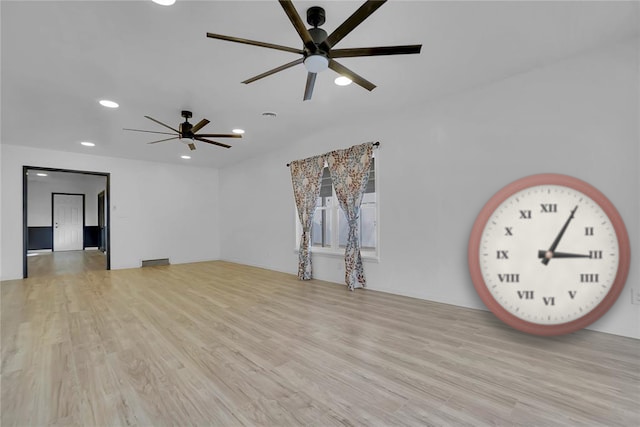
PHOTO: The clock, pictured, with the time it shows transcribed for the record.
3:05
